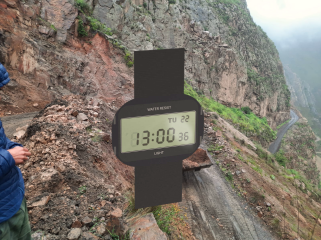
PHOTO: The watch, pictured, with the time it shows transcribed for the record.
13:00:36
